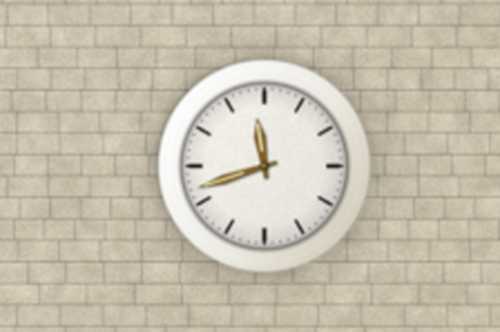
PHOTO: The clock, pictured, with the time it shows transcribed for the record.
11:42
